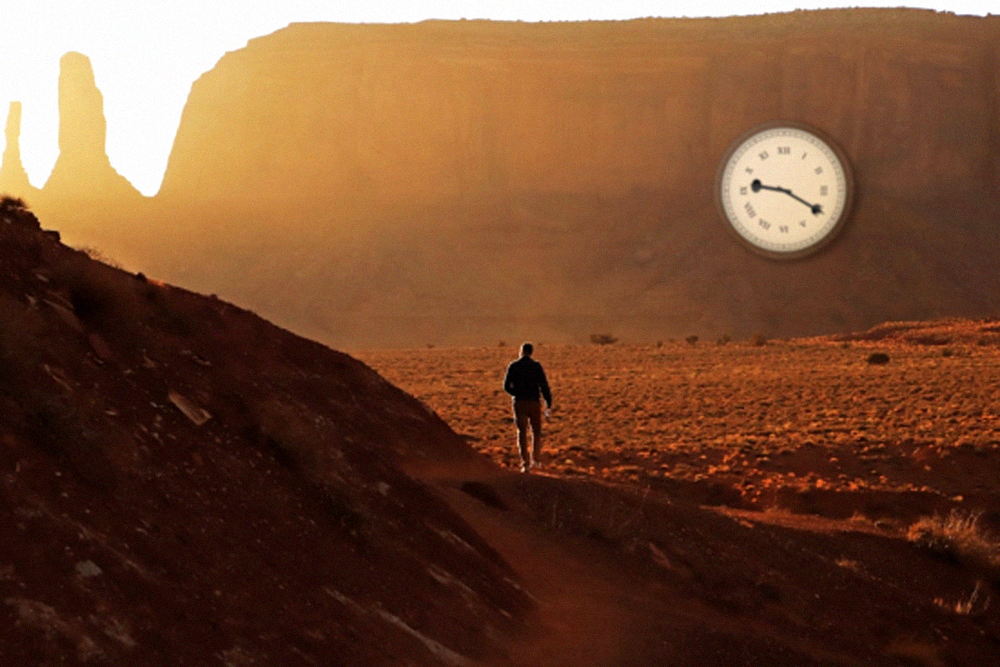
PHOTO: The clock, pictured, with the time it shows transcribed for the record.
9:20
